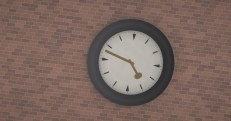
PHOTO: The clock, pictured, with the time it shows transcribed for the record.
4:48
